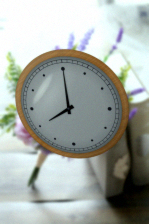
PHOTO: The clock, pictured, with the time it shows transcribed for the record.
8:00
